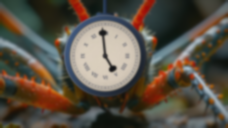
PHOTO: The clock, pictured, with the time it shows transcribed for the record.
4:59
